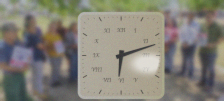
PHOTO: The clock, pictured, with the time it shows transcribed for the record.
6:12
